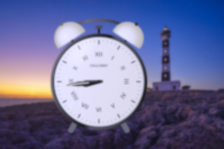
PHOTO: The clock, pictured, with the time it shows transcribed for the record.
8:44
